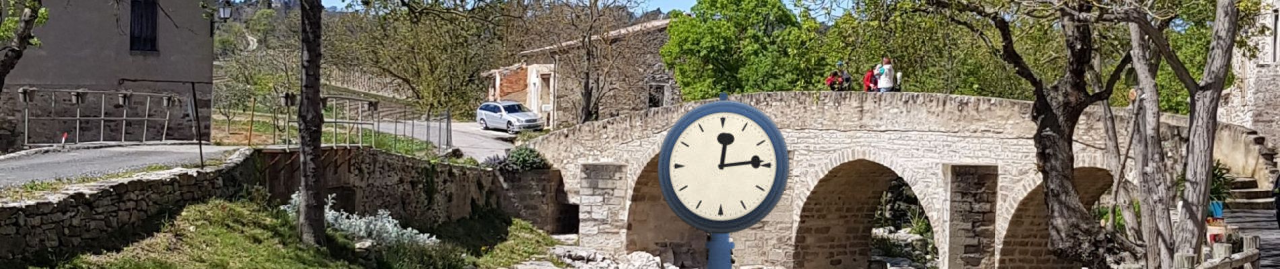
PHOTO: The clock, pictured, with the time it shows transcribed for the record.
12:14
